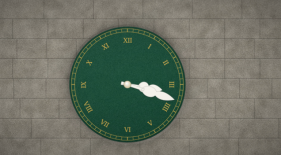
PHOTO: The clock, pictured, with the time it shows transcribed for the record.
3:18
